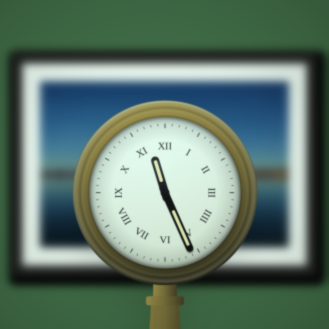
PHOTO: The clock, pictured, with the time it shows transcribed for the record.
11:26
